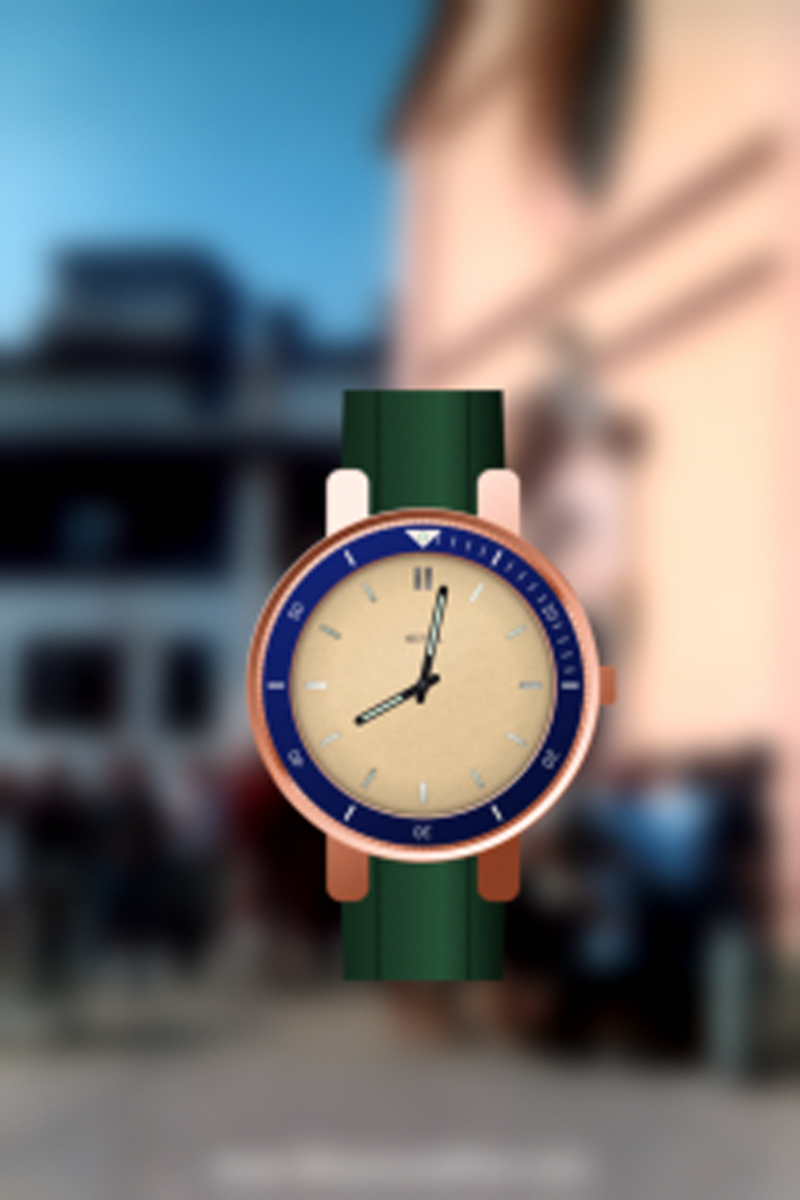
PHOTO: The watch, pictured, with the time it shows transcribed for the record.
8:02
